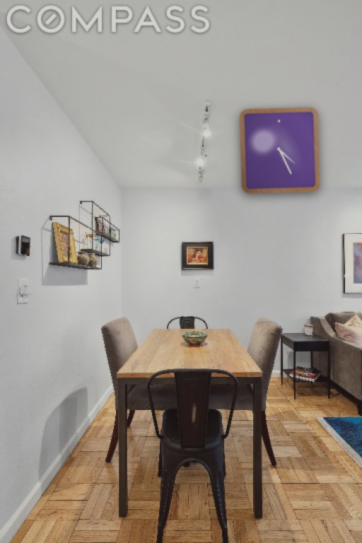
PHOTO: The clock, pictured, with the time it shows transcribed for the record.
4:26
